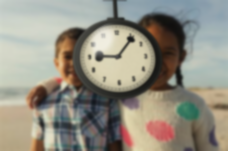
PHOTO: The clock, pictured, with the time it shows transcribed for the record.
9:06
